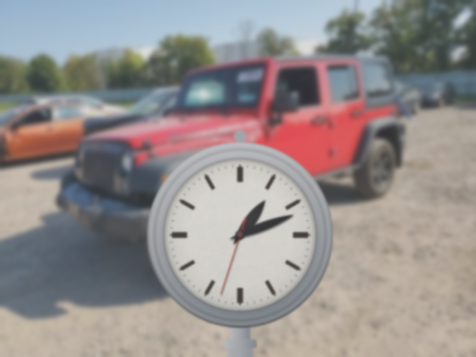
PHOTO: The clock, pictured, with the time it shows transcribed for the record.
1:11:33
